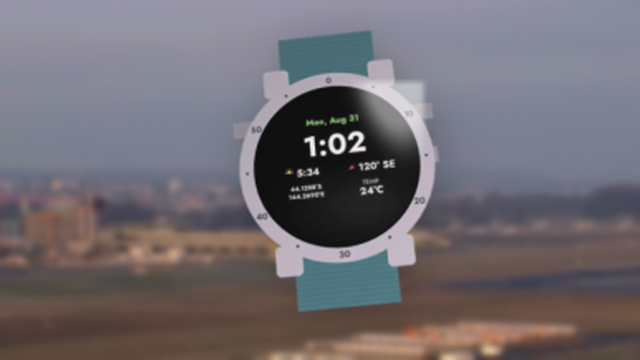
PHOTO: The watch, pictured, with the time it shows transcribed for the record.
1:02
